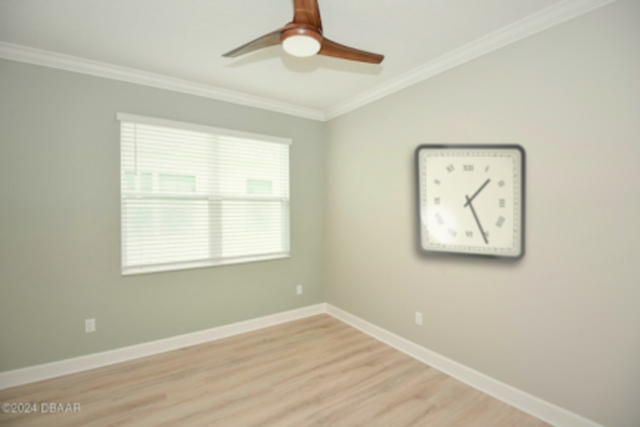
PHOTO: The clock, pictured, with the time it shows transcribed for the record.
1:26
